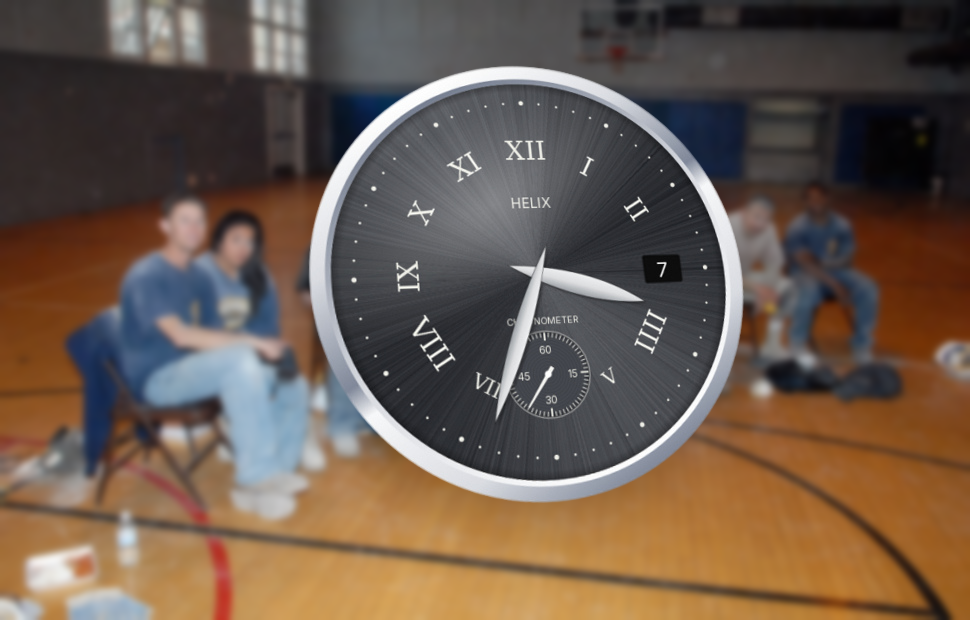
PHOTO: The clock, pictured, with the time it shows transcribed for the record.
3:33:36
